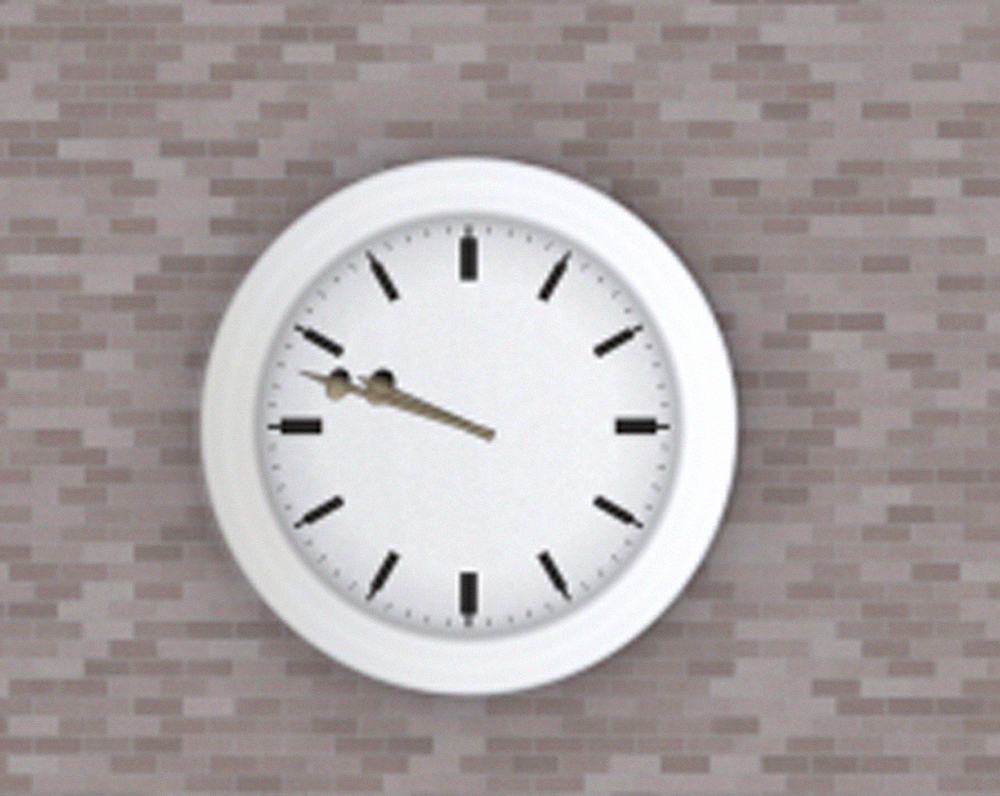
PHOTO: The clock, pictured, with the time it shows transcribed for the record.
9:48
